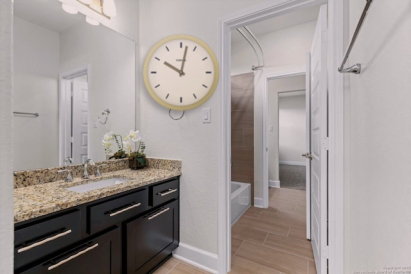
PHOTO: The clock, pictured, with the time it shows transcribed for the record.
10:02
